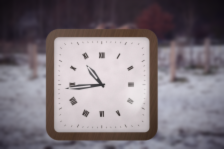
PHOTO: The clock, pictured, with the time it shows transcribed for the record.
10:44
